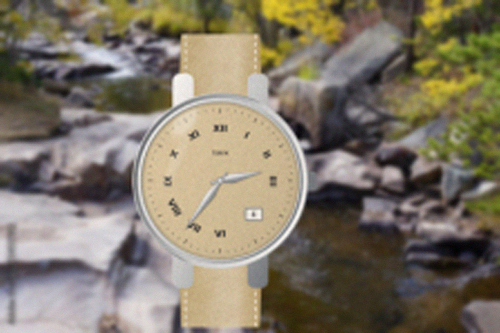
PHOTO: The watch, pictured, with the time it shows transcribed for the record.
2:36
